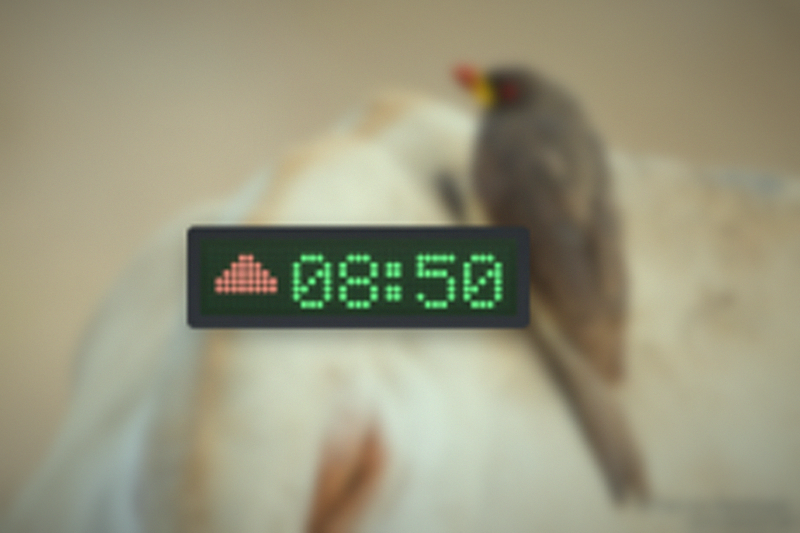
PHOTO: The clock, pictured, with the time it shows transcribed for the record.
8:50
